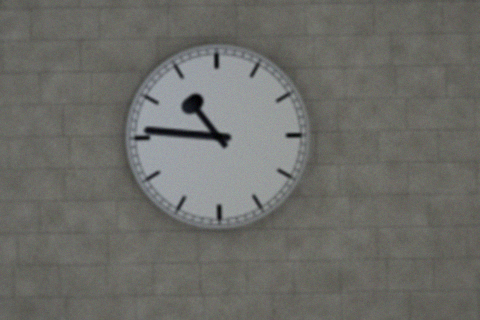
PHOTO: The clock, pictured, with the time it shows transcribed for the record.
10:46
